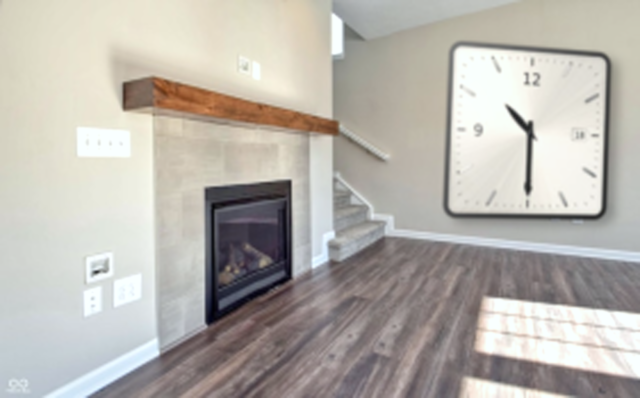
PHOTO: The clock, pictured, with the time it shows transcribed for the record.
10:30
